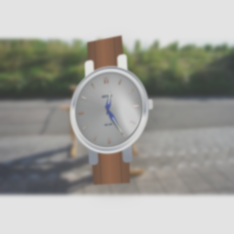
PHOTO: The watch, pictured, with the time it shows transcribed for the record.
12:25
